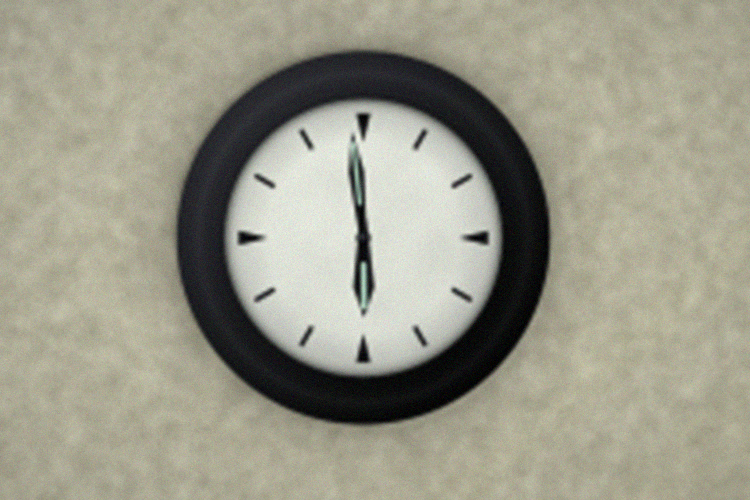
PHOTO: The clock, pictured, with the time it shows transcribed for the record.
5:59
